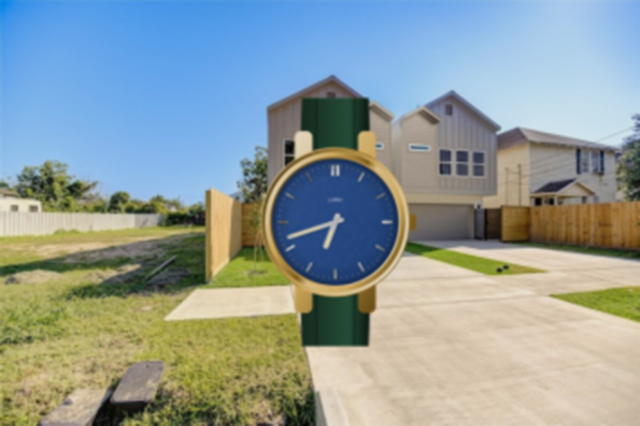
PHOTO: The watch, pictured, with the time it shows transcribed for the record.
6:42
